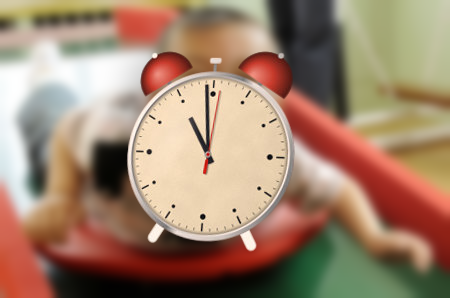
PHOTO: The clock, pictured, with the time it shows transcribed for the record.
10:59:01
